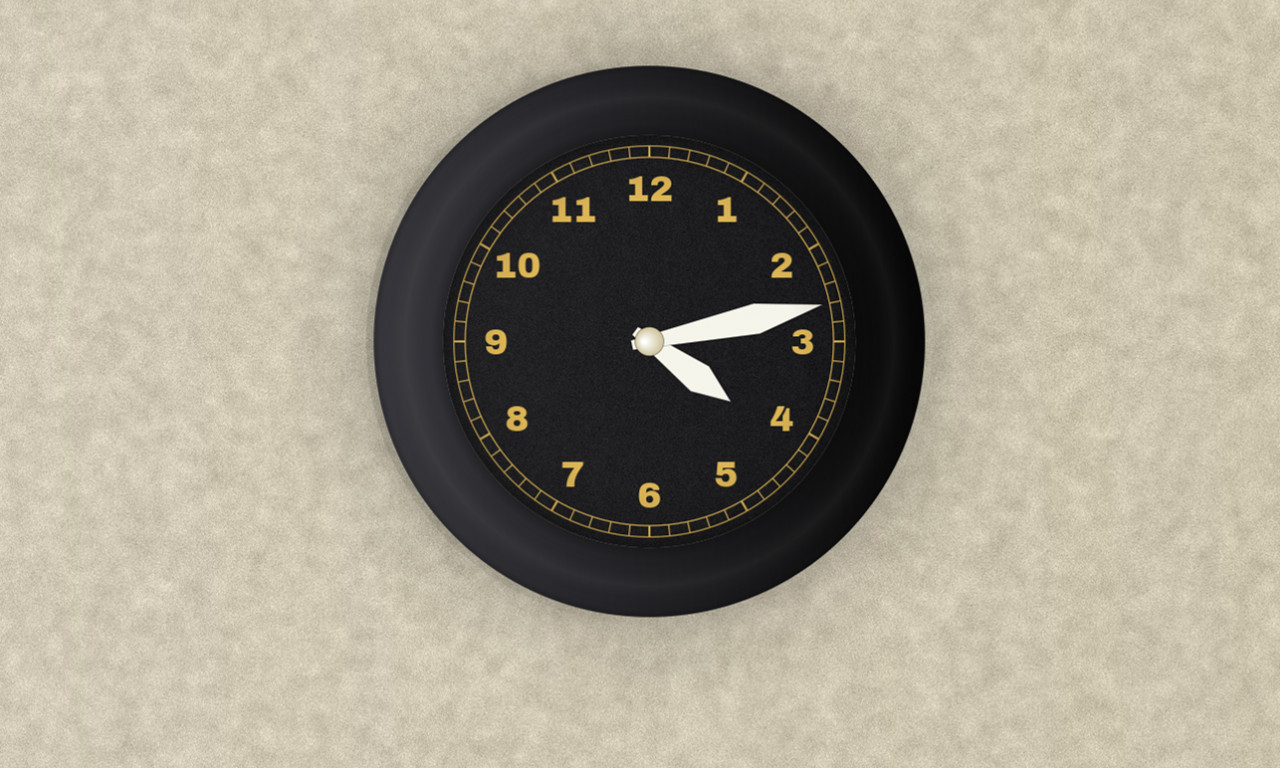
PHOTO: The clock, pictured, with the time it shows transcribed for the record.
4:13
